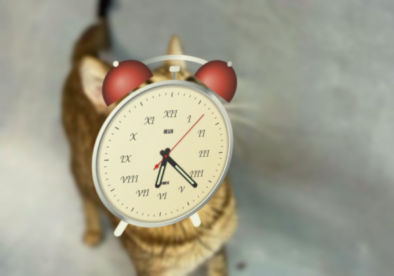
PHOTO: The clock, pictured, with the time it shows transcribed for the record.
6:22:07
